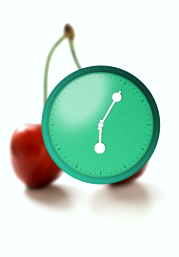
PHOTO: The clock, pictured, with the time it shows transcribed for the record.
6:05
